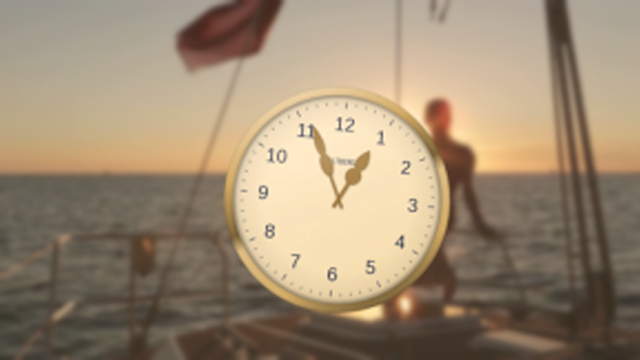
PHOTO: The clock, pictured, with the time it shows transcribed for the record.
12:56
